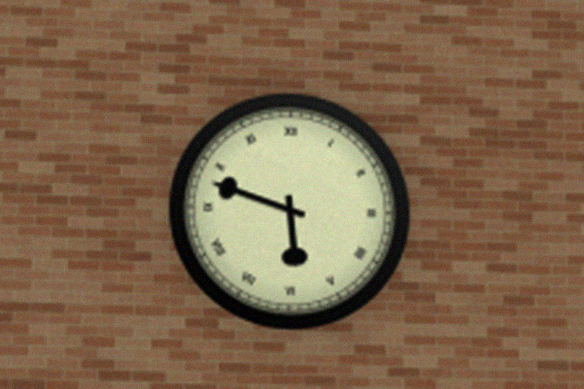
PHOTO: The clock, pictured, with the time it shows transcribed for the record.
5:48
